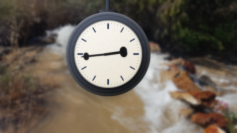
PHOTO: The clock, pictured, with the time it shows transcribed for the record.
2:44
